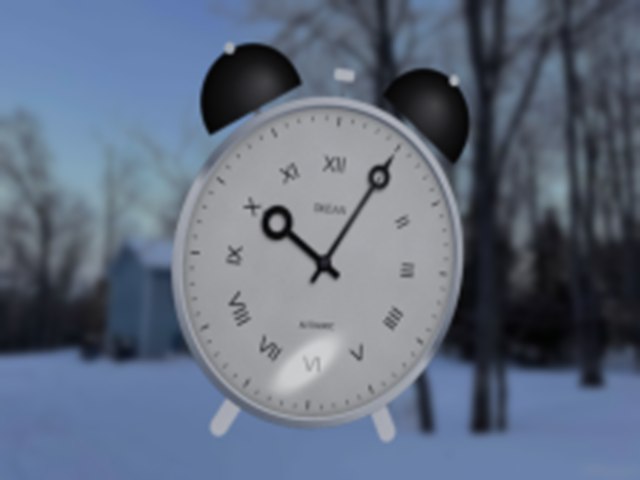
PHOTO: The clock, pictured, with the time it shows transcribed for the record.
10:05
